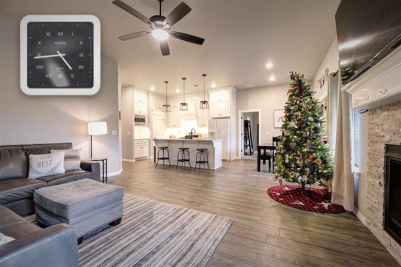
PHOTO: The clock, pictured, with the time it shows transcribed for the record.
4:44
